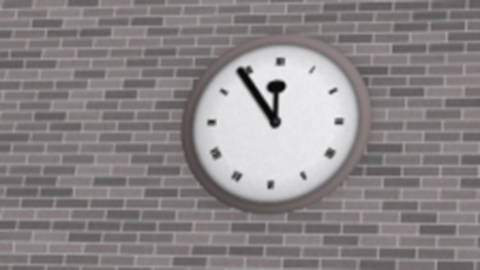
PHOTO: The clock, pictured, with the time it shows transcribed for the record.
11:54
